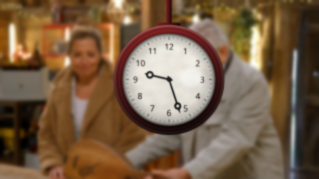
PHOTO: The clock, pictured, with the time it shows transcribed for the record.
9:27
